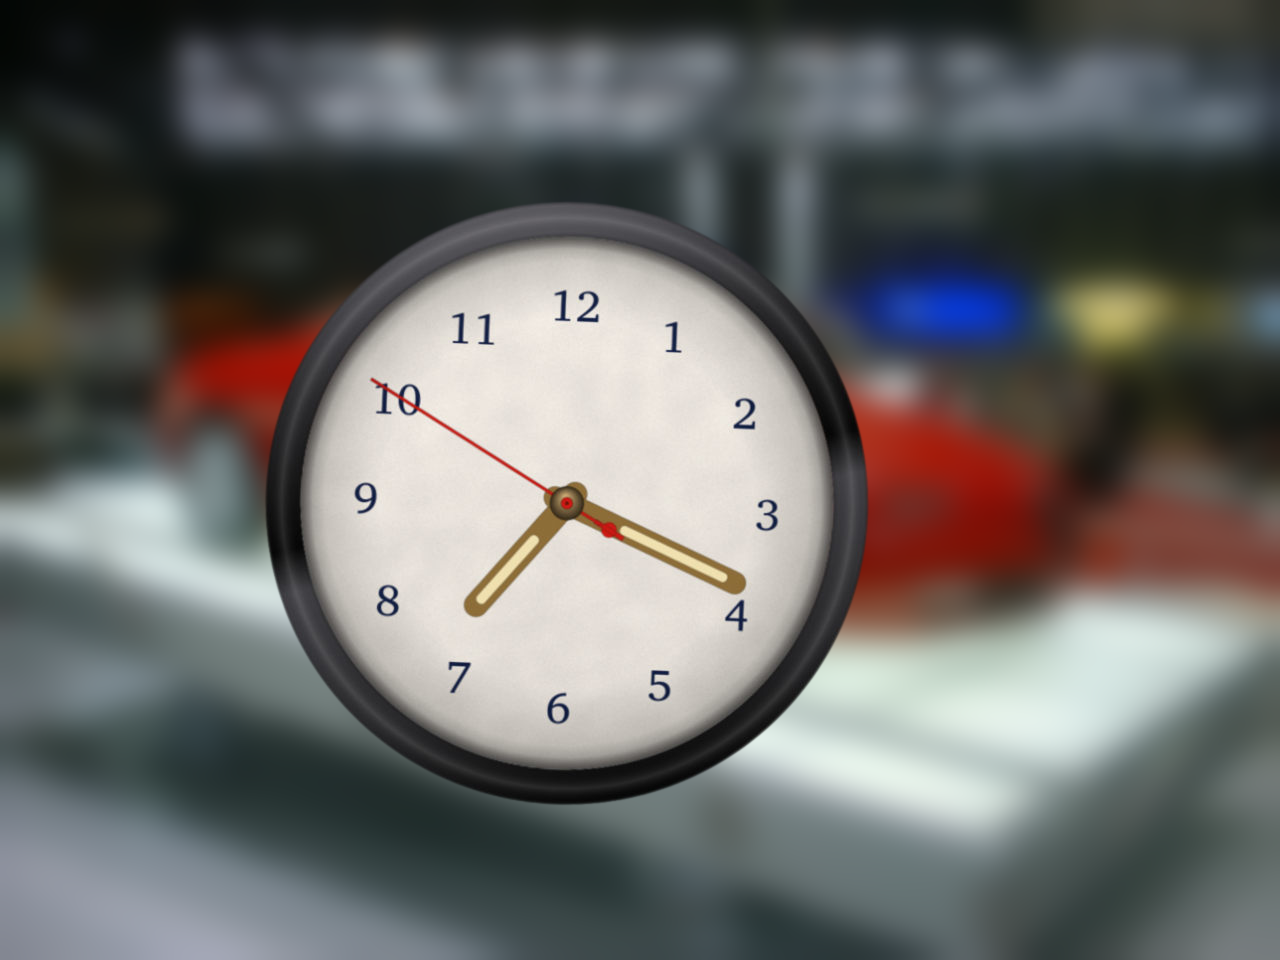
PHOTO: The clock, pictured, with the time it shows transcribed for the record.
7:18:50
